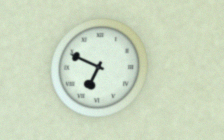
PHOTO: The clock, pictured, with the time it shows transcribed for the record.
6:49
